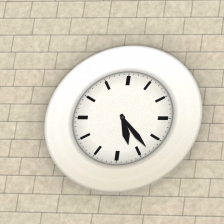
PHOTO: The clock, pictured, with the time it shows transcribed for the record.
5:23
